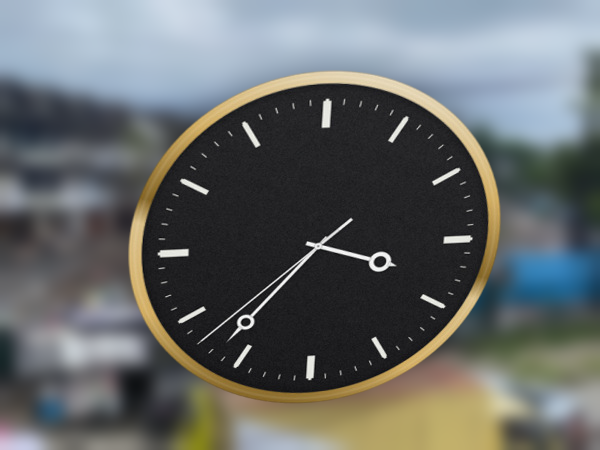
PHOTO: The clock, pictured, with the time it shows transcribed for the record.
3:36:38
